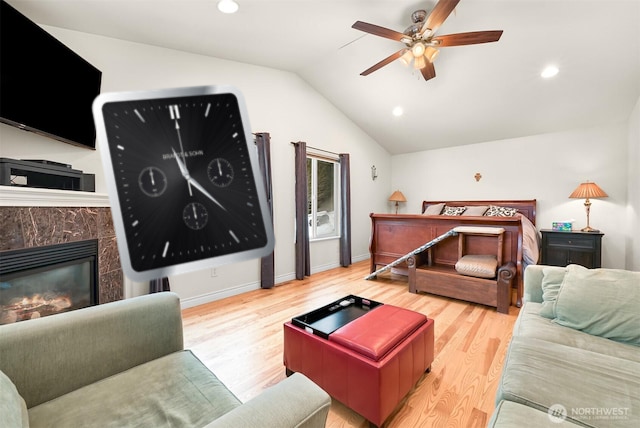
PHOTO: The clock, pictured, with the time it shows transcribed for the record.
11:23
